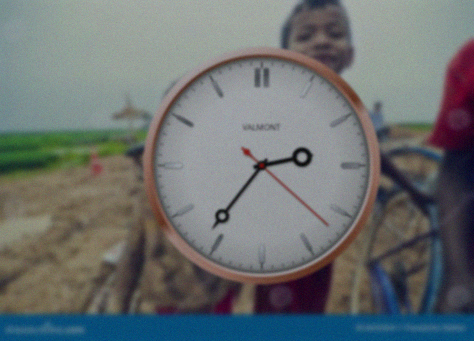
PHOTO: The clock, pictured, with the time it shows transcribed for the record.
2:36:22
